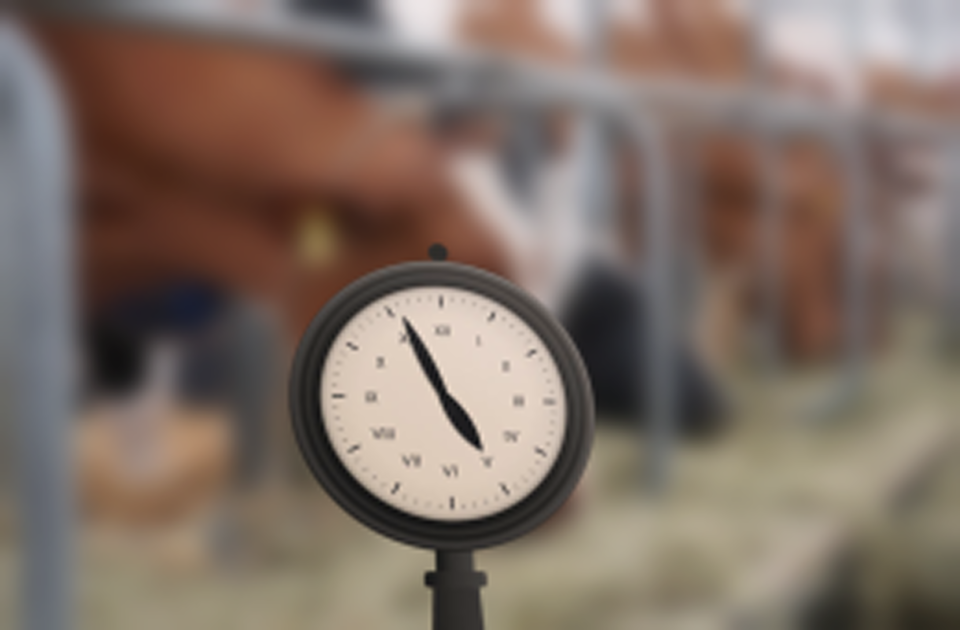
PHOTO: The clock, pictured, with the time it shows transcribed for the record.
4:56
